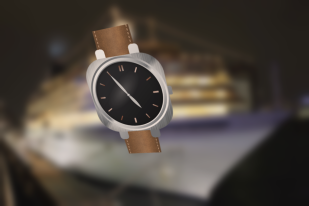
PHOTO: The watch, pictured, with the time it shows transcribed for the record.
4:55
